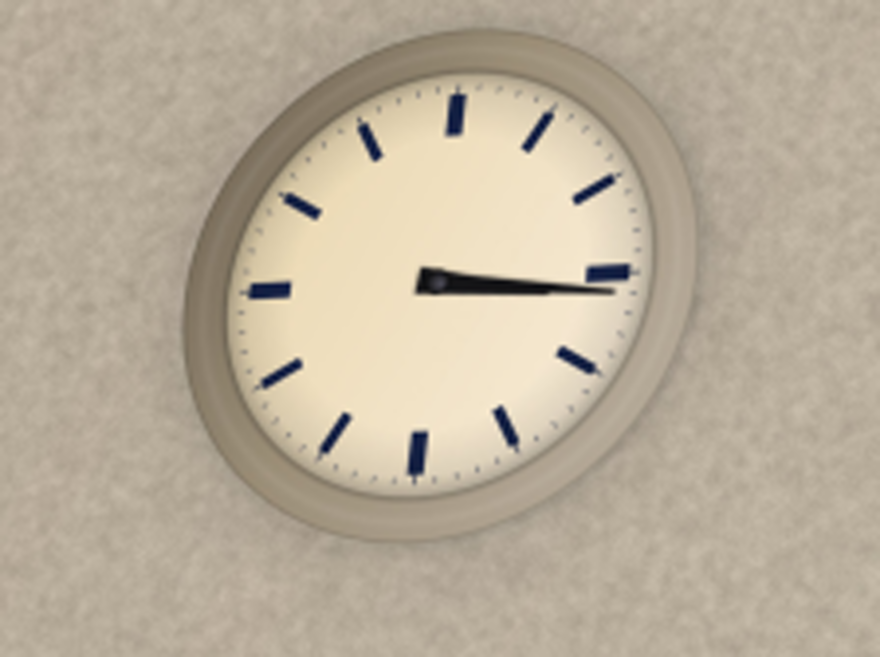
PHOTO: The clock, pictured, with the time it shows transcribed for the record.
3:16
